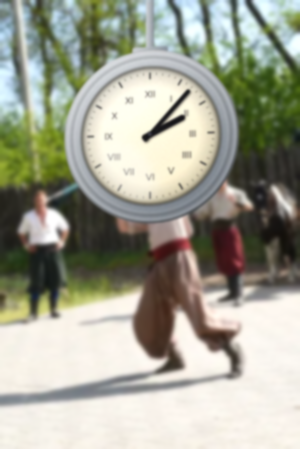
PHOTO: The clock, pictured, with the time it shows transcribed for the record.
2:07
